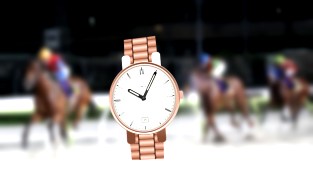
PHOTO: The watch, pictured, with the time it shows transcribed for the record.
10:05
